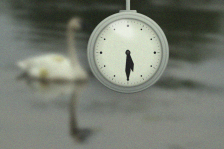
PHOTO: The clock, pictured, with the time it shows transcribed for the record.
5:30
